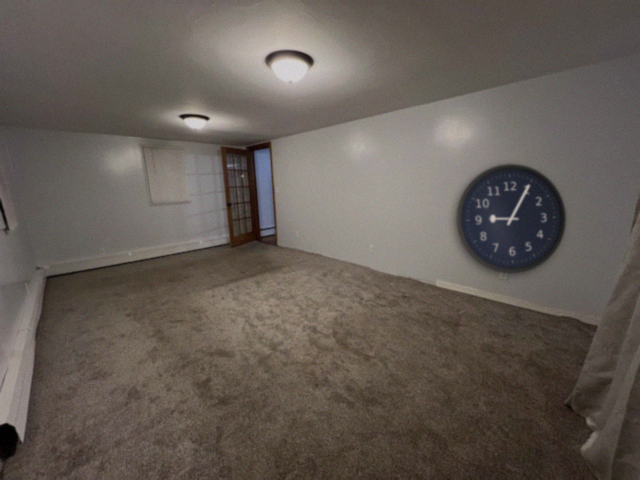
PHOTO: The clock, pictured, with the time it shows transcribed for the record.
9:05
